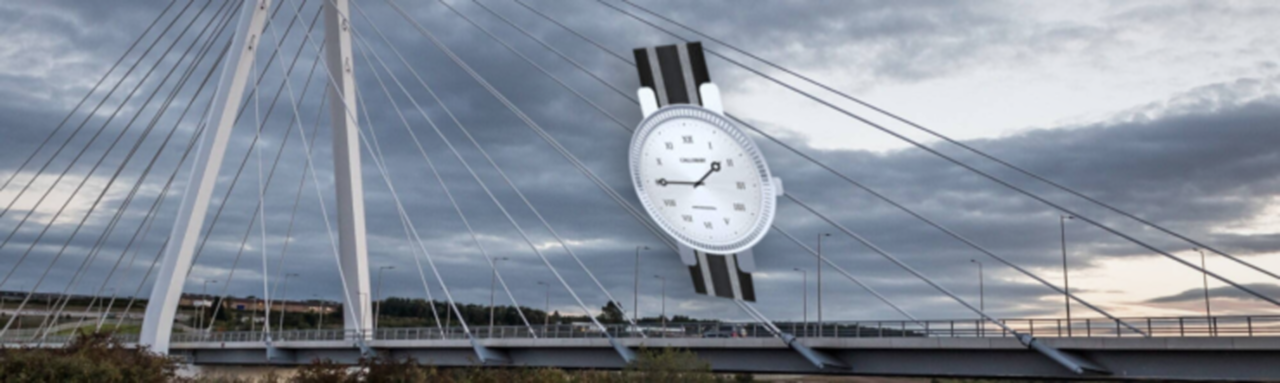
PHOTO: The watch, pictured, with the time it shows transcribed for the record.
1:45
